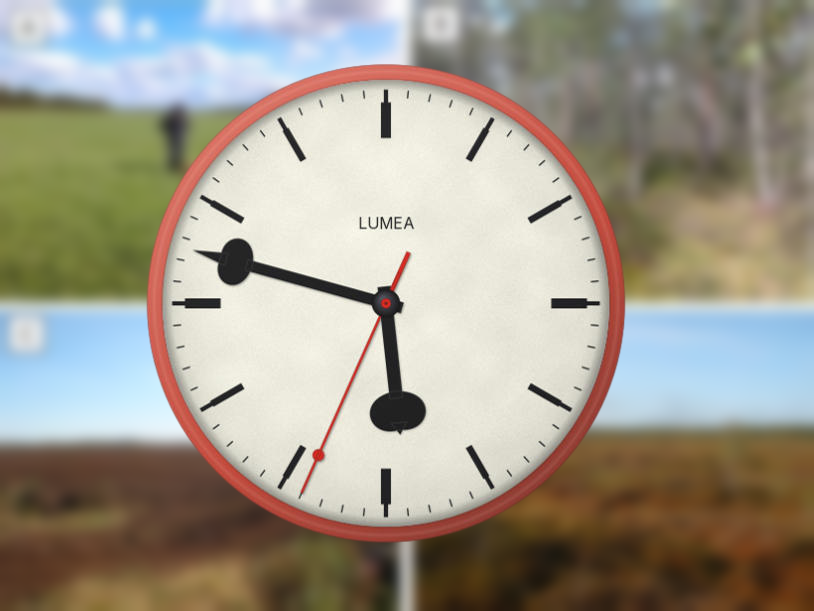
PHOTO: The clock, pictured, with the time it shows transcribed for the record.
5:47:34
